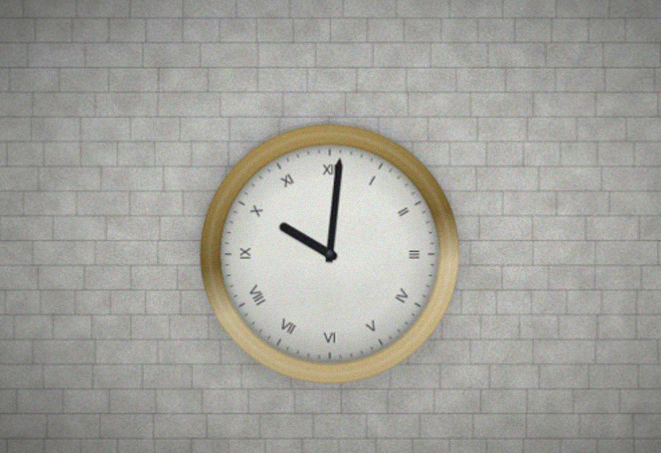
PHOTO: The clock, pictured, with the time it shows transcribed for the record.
10:01
